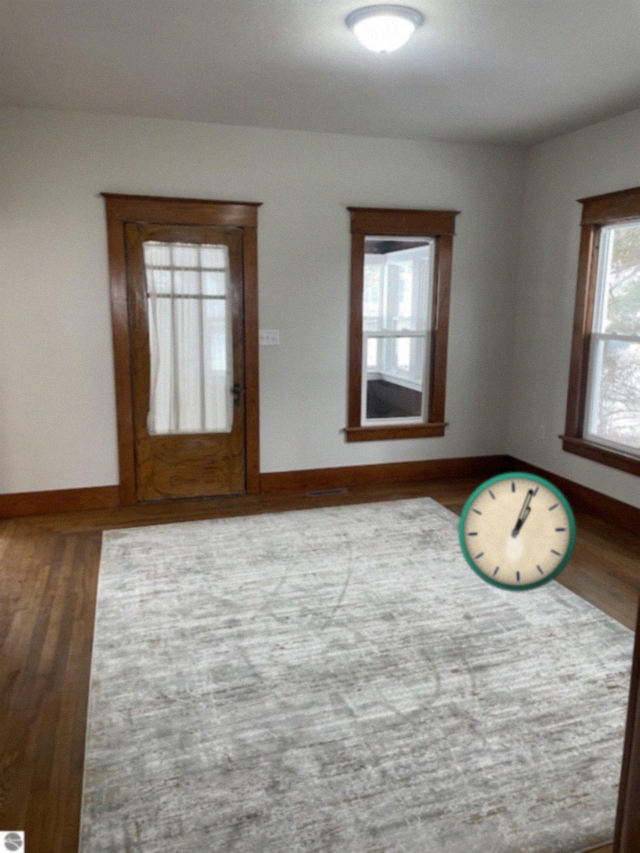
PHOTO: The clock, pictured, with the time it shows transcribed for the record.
1:04
